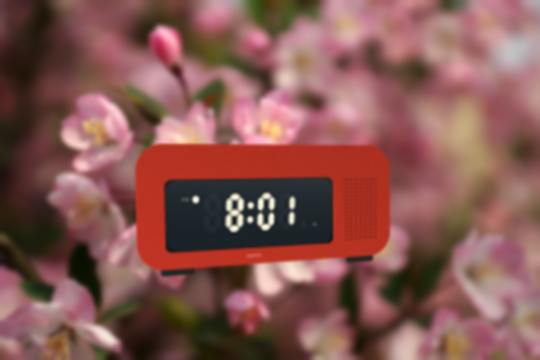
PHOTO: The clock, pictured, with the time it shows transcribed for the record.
8:01
